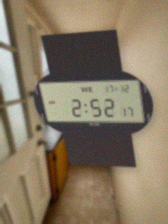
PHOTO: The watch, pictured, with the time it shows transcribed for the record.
2:52
